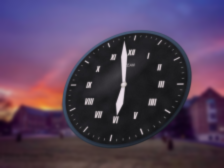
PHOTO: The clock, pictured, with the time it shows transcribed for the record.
5:58
